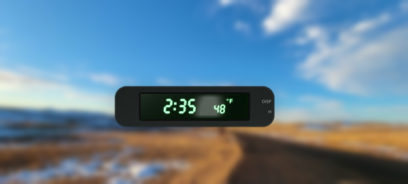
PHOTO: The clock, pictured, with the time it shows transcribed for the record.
2:35
